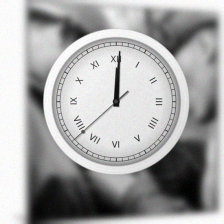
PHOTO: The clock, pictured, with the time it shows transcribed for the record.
12:00:38
